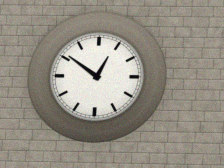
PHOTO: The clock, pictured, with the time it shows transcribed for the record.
12:51
